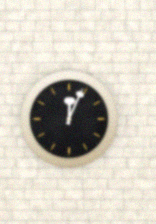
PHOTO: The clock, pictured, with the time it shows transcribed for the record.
12:04
